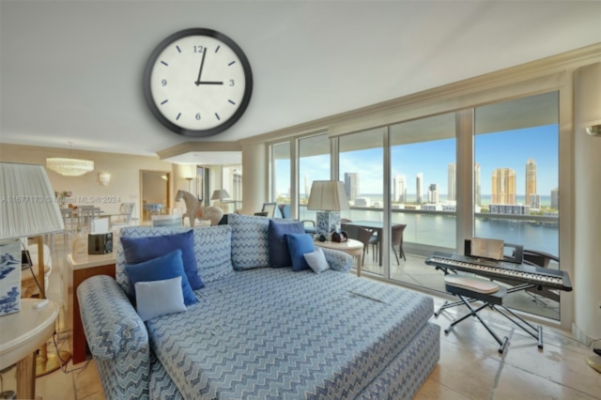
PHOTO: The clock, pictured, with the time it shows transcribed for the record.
3:02
